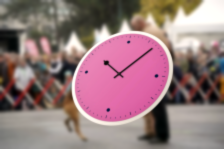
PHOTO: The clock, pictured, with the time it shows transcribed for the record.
10:07
